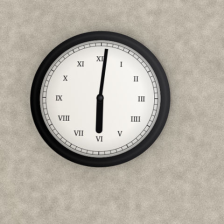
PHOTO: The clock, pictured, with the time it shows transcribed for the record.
6:01
